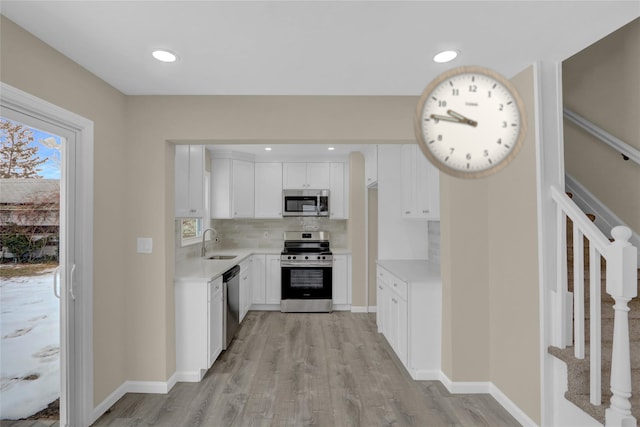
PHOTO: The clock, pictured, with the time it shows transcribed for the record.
9:46
